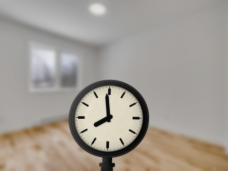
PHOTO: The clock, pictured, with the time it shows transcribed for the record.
7:59
